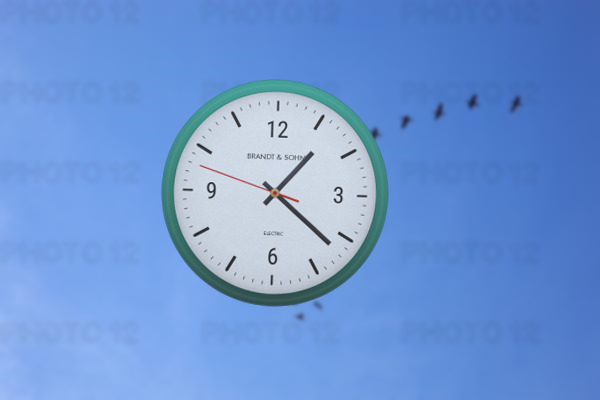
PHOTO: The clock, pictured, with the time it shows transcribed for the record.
1:21:48
